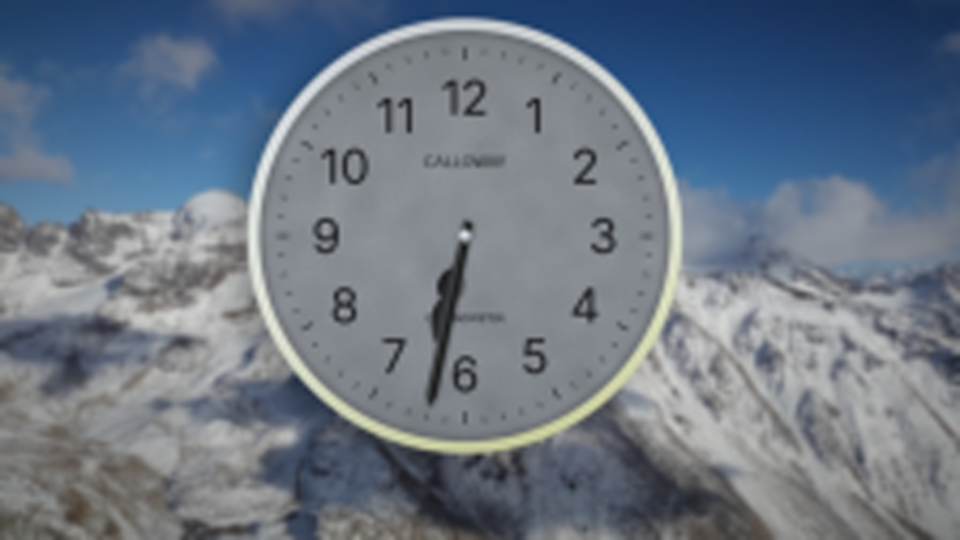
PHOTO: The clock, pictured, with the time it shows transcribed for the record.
6:32
